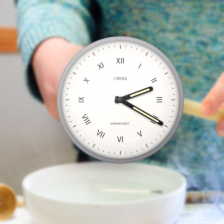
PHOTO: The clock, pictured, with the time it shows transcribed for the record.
2:20
